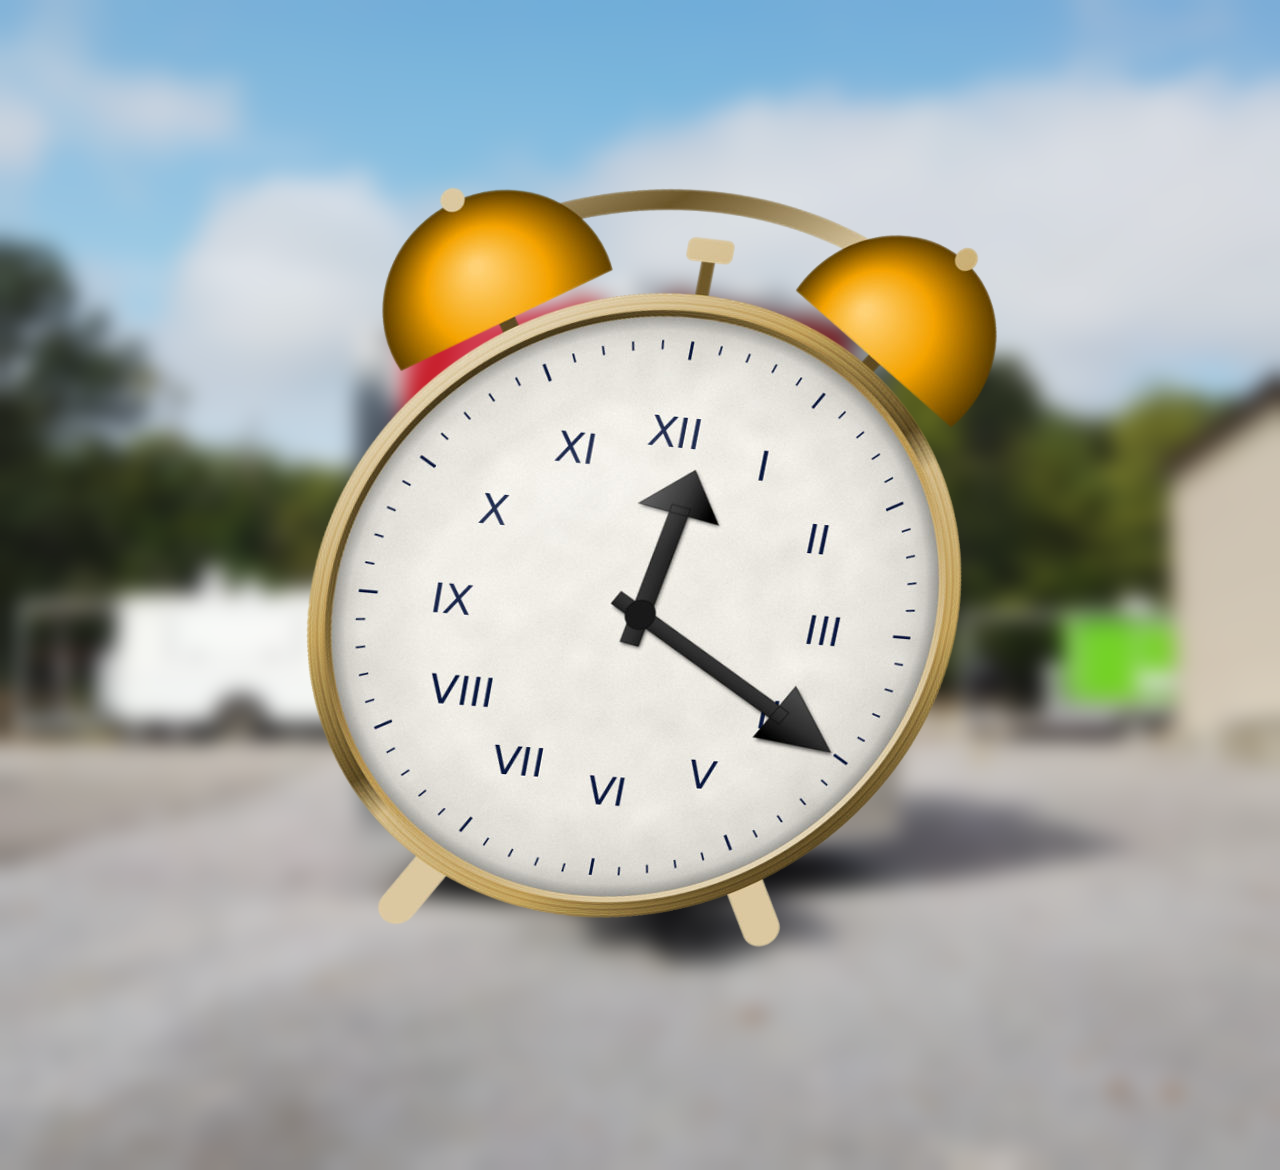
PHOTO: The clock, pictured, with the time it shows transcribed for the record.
12:20
